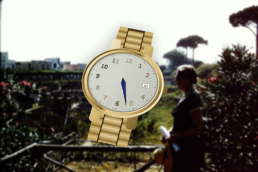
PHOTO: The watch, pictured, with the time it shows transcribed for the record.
5:27
